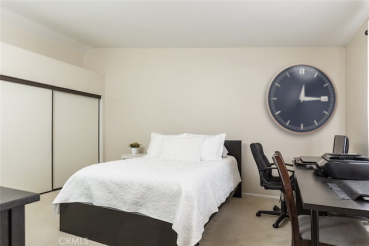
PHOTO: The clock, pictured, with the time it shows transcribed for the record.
12:15
